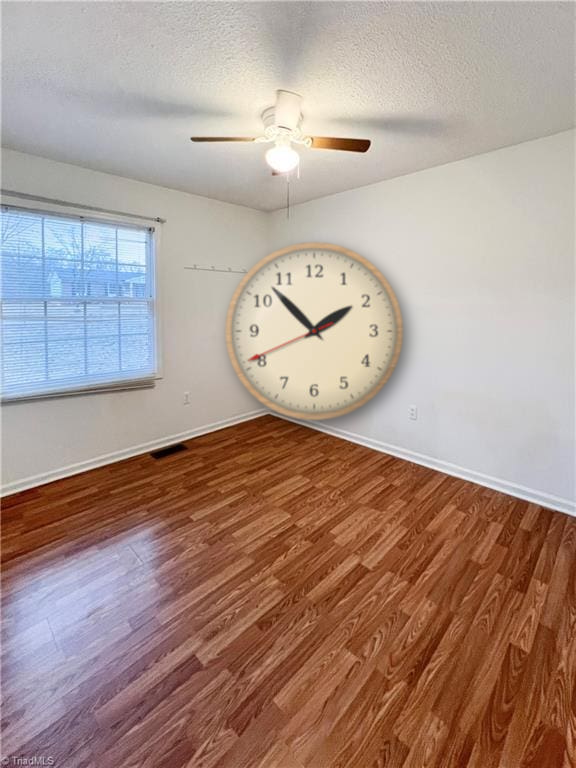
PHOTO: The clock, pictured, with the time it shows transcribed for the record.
1:52:41
